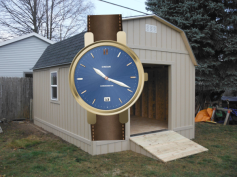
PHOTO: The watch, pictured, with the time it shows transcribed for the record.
10:19
